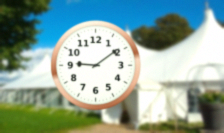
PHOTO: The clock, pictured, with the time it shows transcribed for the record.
9:09
